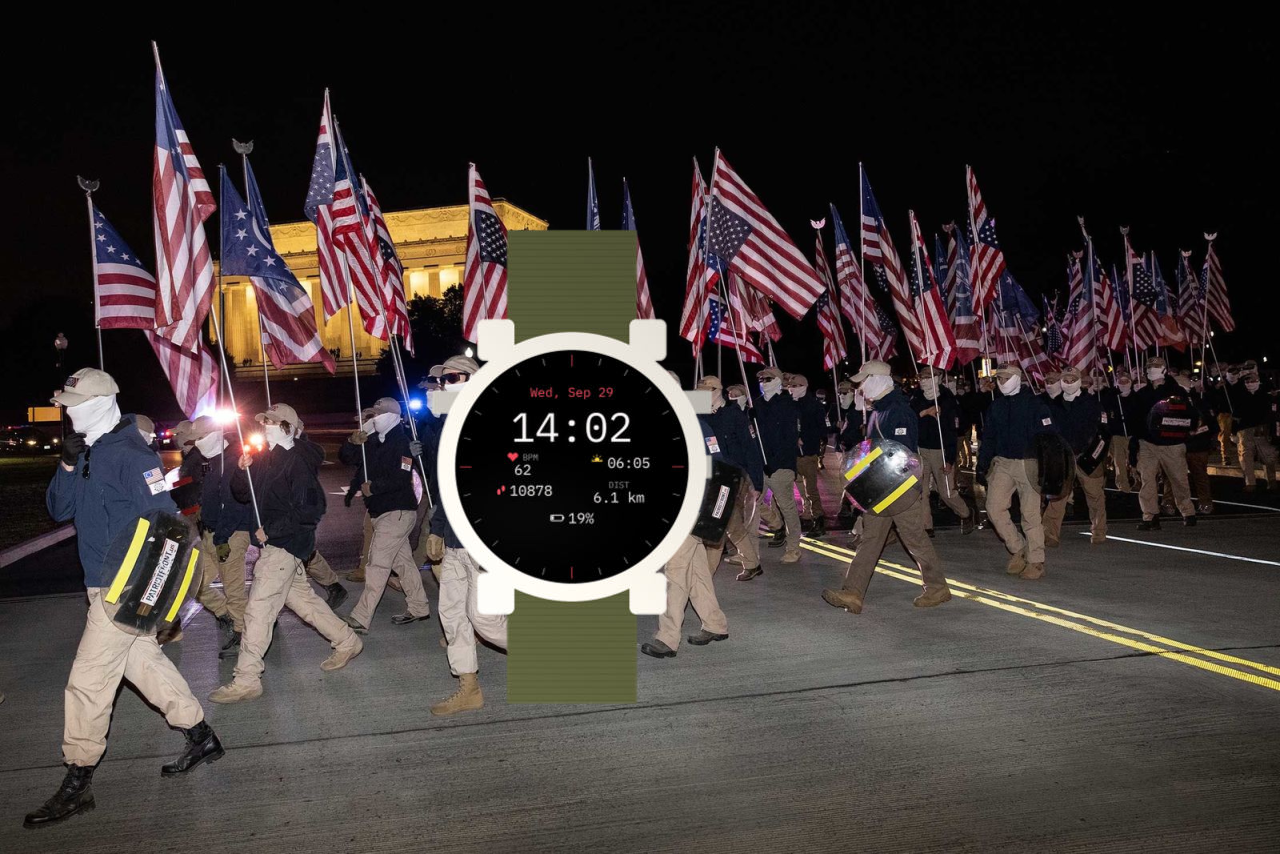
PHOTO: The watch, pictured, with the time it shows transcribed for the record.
14:02
